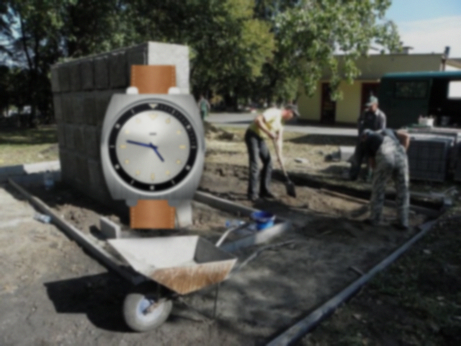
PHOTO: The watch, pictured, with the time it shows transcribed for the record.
4:47
